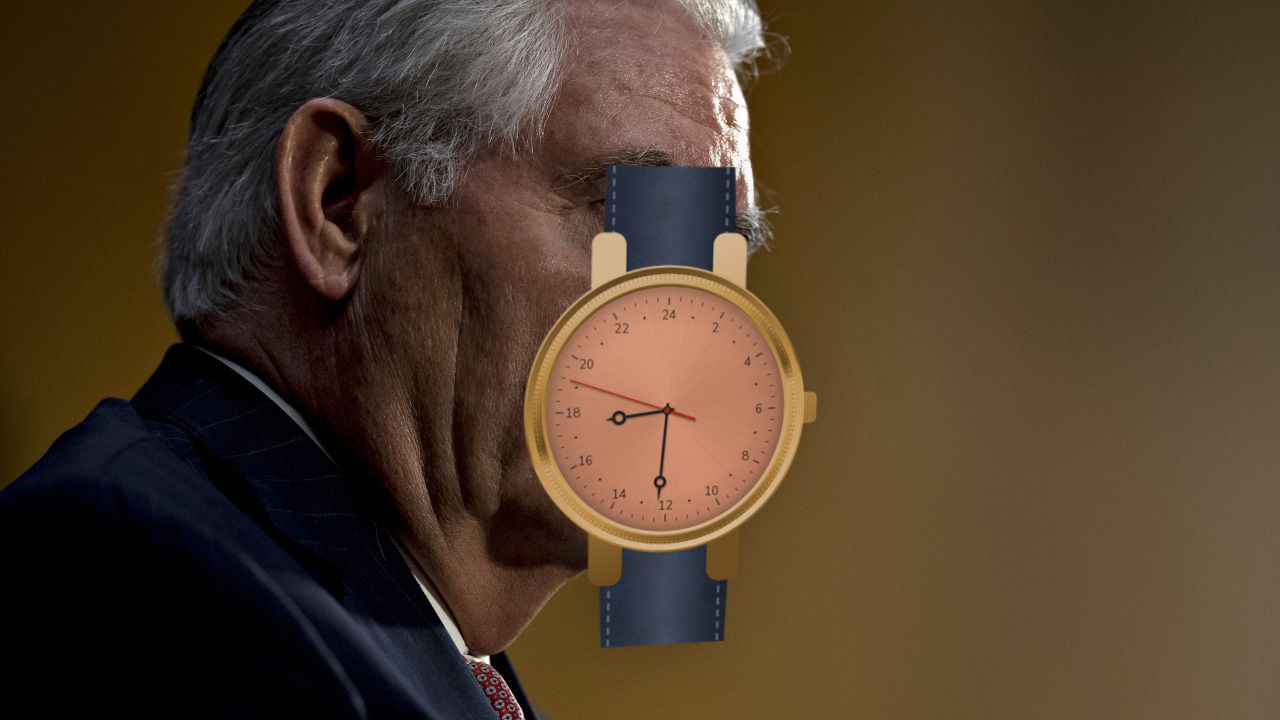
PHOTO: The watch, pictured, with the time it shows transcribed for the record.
17:30:48
